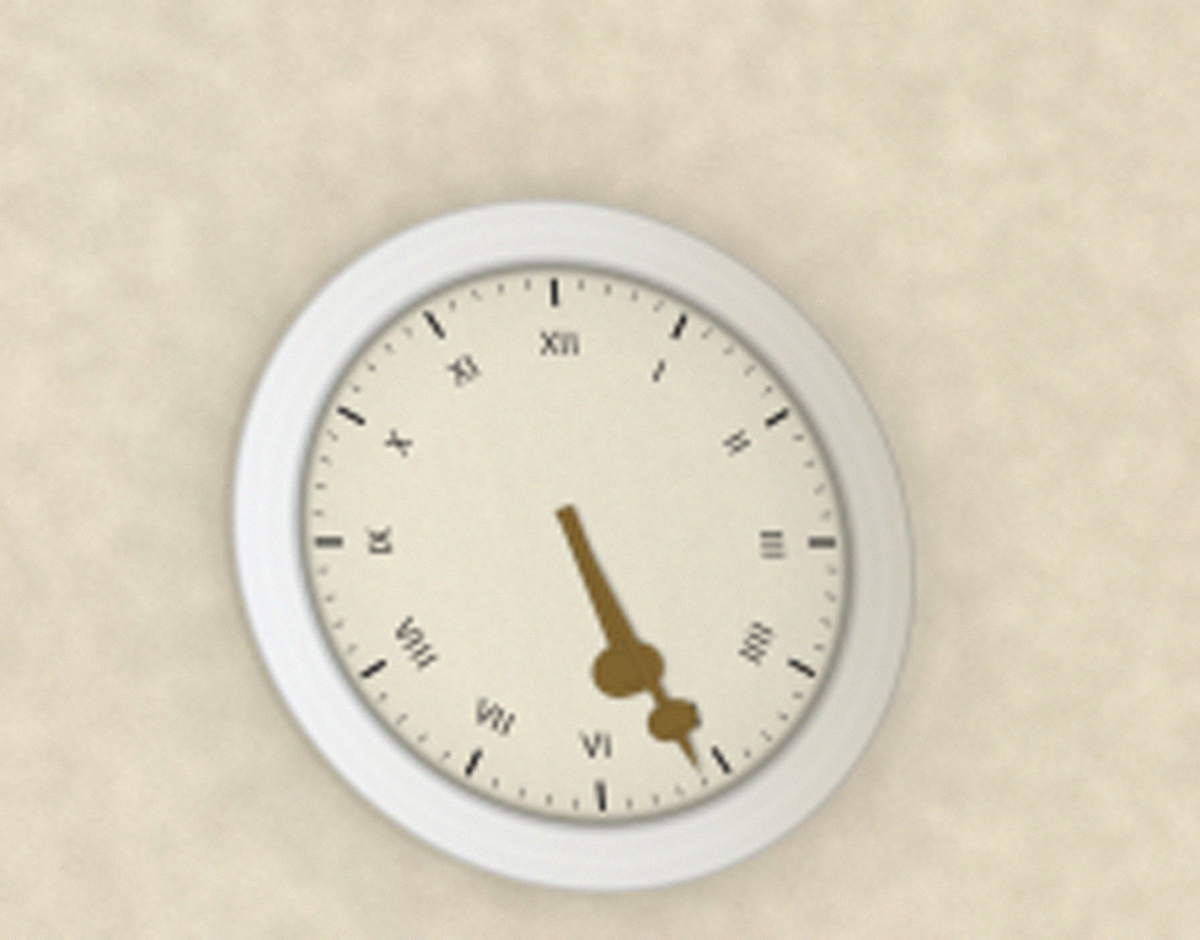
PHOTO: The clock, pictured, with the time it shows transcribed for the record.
5:26
